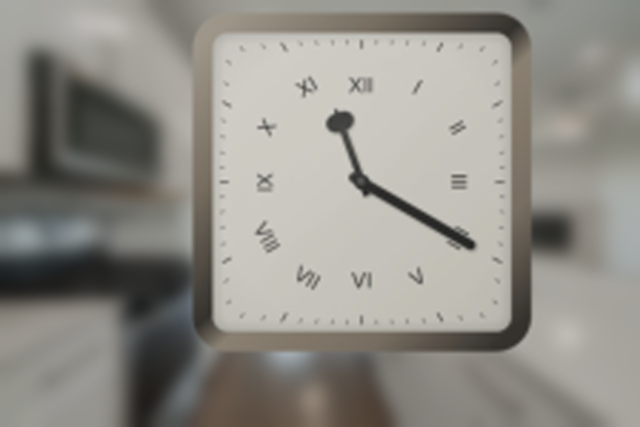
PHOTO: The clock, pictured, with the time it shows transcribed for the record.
11:20
